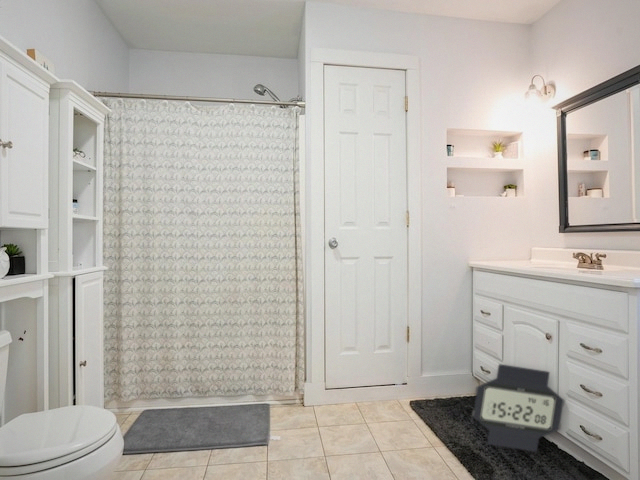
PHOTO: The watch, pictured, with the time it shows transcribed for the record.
15:22
